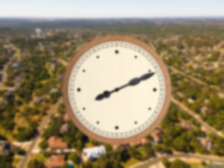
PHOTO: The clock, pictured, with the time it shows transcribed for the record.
8:11
